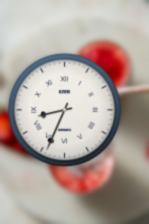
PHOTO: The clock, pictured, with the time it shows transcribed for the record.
8:34
